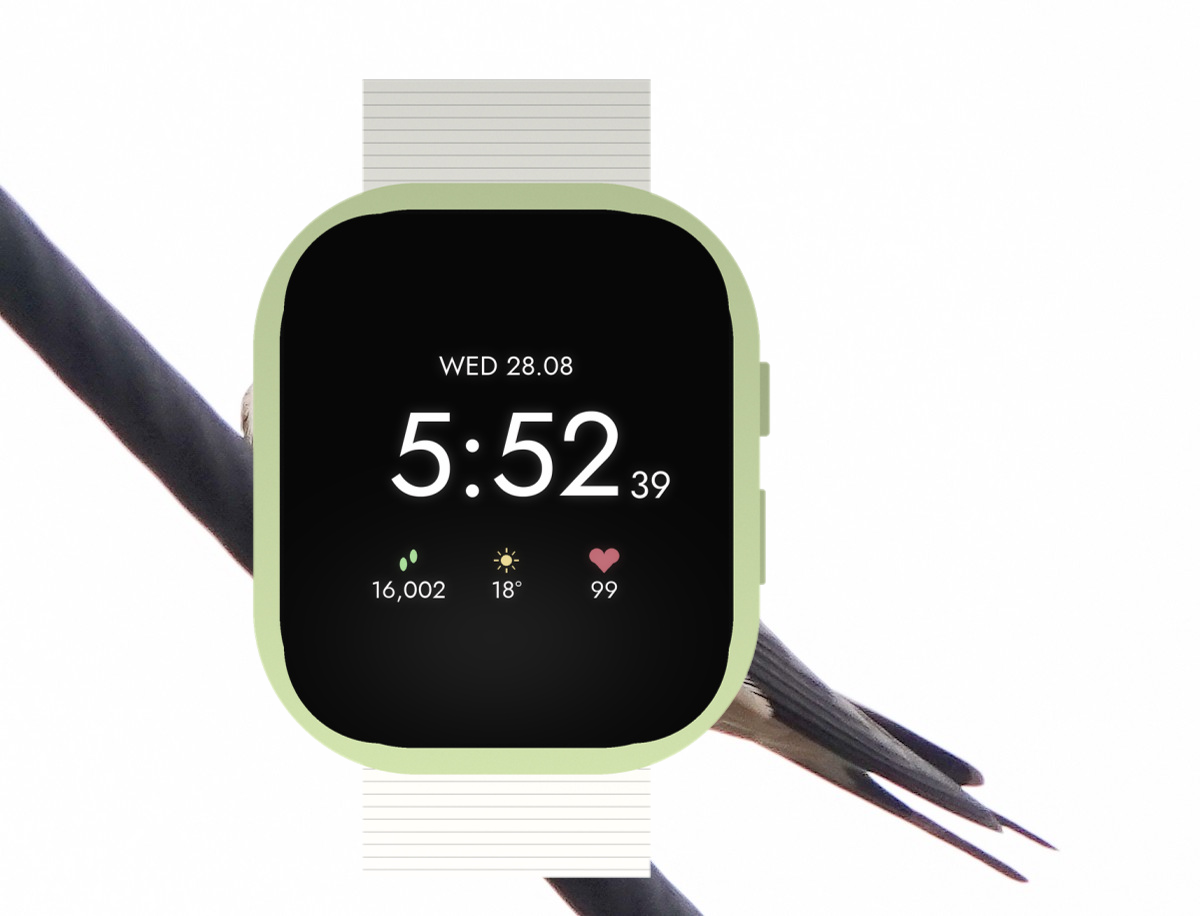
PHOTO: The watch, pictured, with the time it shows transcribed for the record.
5:52:39
